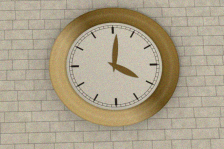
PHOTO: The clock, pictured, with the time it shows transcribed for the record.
4:01
